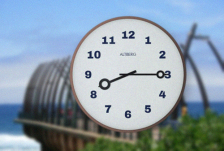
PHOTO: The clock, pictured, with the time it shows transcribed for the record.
8:15
